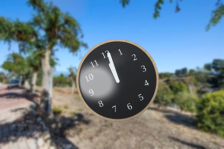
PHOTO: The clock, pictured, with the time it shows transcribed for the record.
12:01
